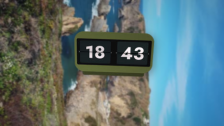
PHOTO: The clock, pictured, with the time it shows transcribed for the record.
18:43
